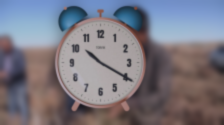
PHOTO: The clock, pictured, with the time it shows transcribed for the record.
10:20
